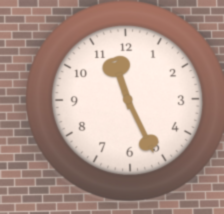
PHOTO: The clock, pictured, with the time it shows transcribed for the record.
11:26
